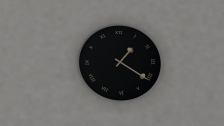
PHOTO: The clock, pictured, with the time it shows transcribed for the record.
1:21
